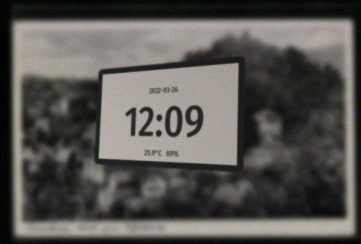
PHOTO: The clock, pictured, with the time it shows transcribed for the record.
12:09
